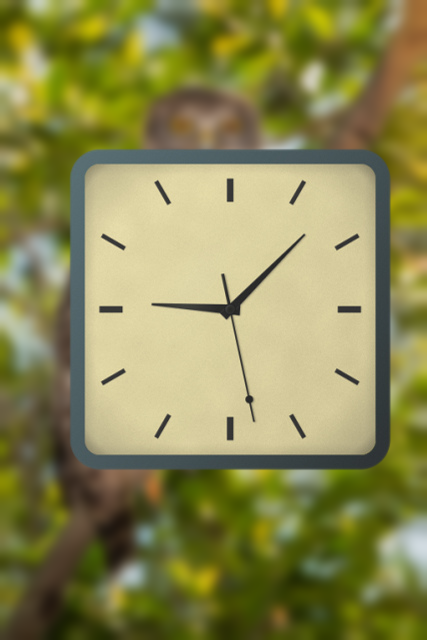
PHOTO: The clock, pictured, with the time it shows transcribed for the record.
9:07:28
